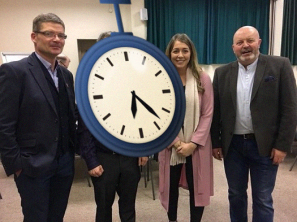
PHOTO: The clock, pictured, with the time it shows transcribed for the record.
6:23
